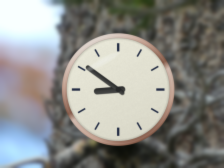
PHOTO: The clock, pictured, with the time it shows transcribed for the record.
8:51
